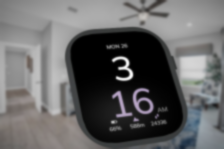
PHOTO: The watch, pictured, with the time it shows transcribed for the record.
3:16
